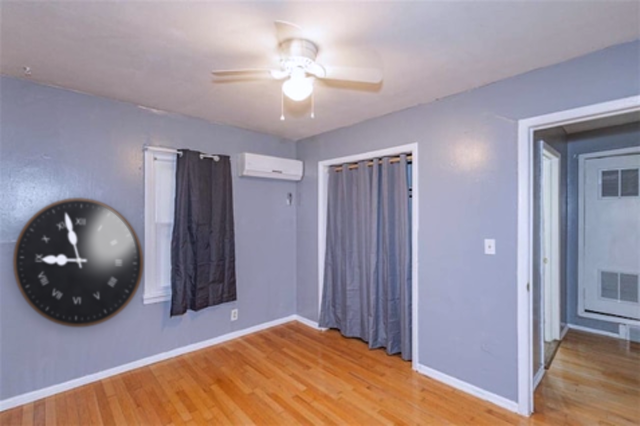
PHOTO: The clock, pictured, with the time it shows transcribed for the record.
8:57
